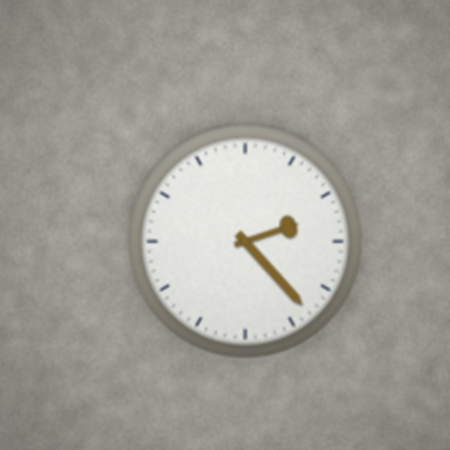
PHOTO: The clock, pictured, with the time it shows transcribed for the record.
2:23
